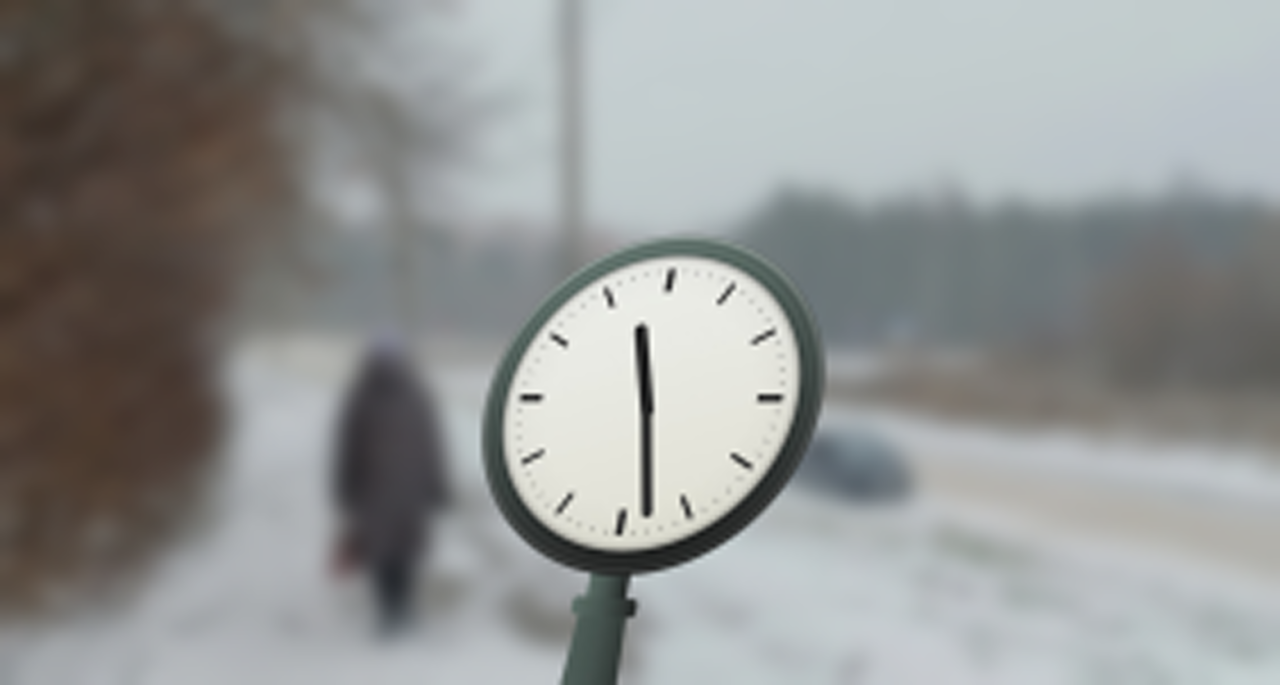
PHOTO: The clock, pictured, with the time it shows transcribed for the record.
11:28
